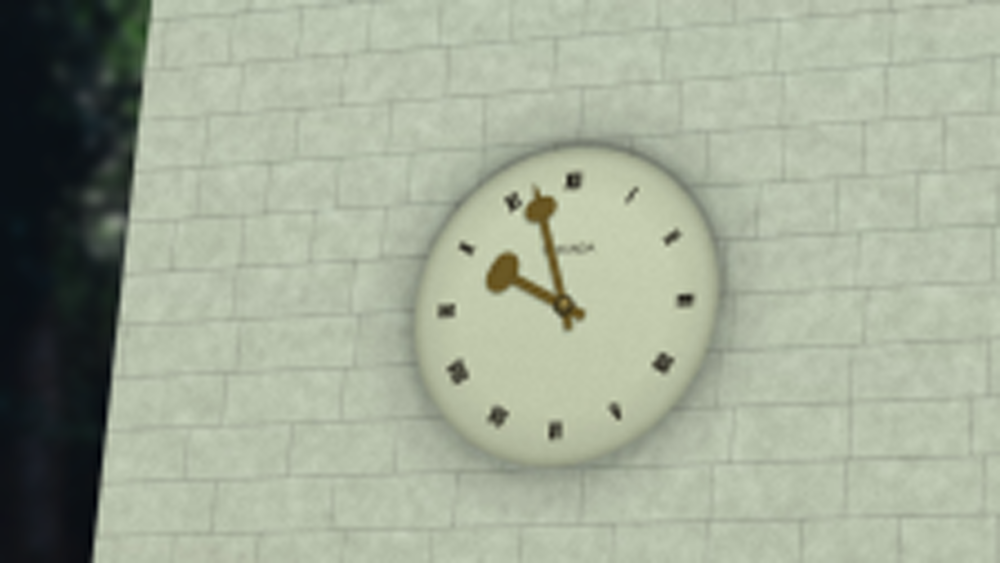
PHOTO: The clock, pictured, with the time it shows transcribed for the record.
9:57
